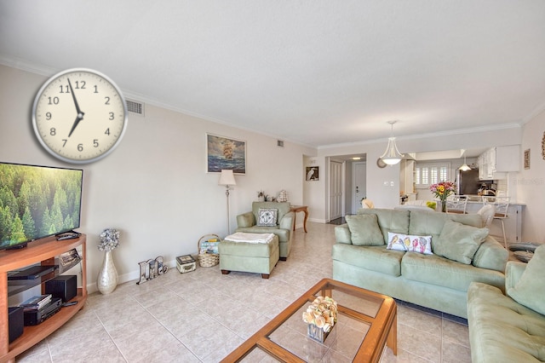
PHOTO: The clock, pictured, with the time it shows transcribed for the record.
6:57
